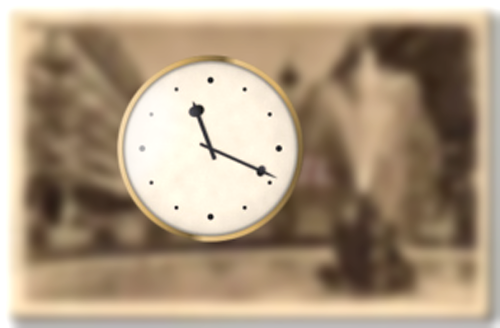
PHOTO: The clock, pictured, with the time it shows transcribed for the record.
11:19
